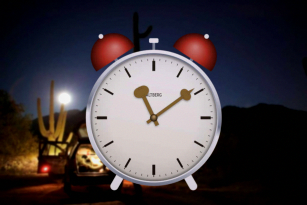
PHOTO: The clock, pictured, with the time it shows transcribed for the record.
11:09
